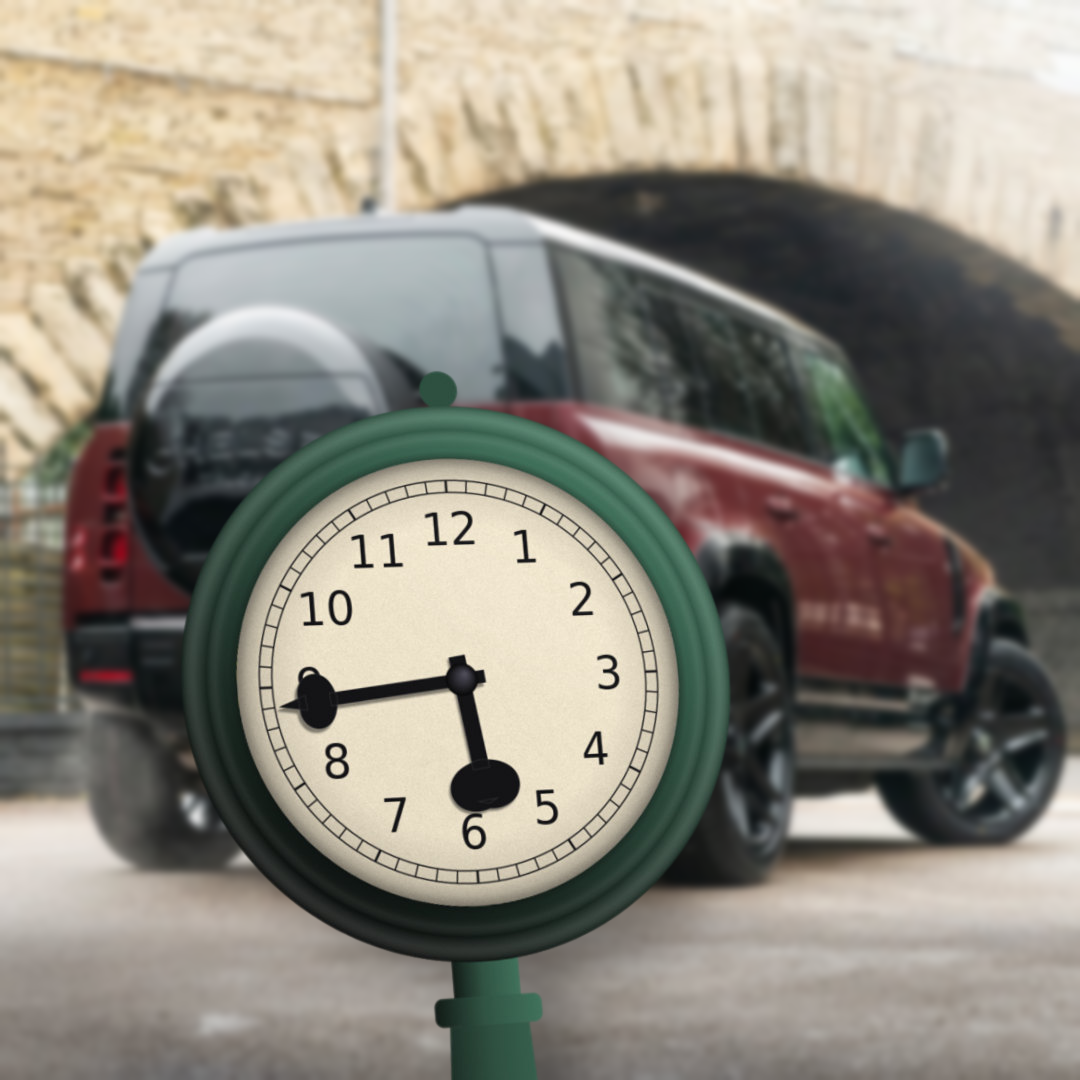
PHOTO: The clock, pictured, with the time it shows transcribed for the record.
5:44
